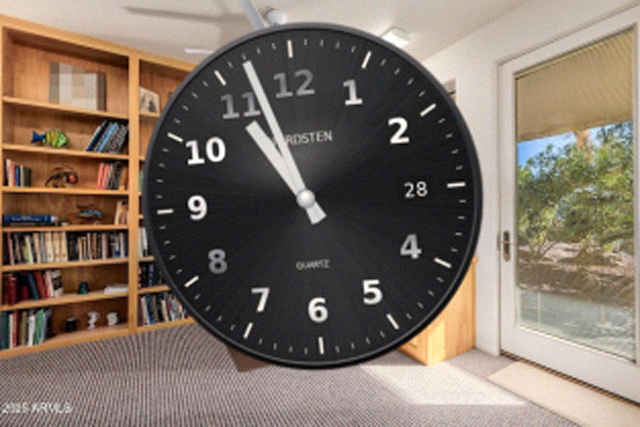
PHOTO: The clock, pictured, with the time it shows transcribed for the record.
10:57
